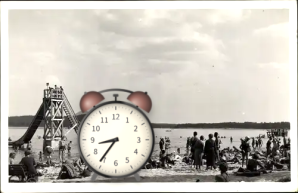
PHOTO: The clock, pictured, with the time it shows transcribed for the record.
8:36
